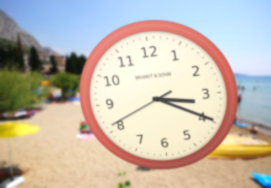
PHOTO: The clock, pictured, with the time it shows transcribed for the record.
3:19:41
